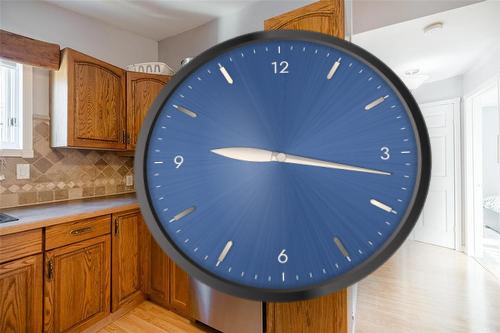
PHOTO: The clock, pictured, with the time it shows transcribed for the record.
9:17
